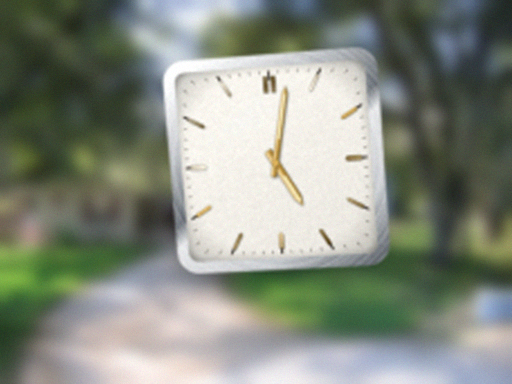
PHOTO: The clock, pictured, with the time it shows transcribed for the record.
5:02
